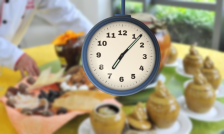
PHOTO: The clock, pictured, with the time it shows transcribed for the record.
7:07
